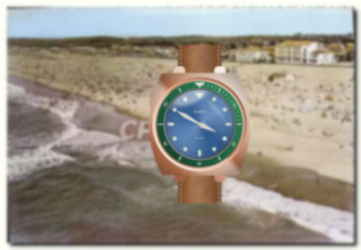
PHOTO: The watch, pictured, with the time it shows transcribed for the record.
3:50
